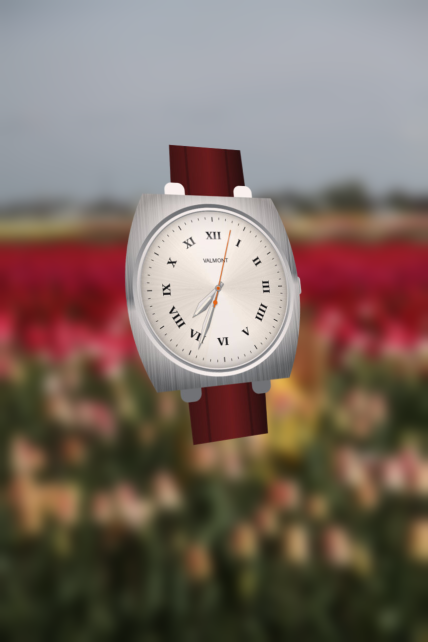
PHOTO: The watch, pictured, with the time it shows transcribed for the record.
7:34:03
